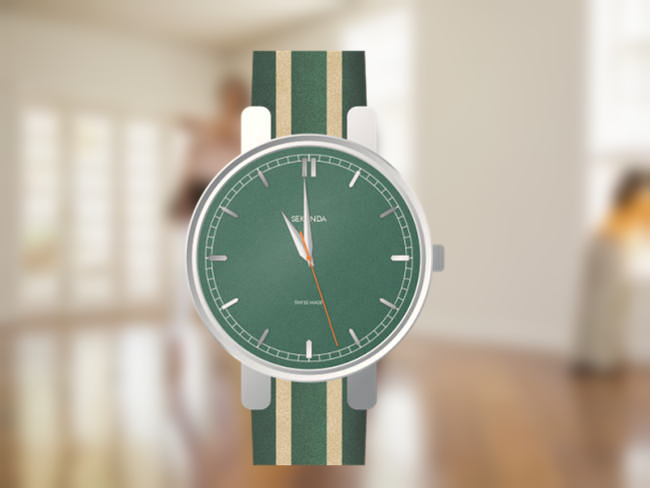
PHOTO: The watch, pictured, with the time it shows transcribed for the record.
10:59:27
